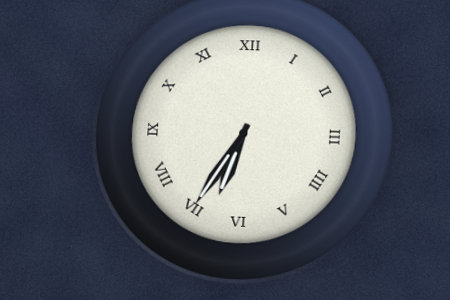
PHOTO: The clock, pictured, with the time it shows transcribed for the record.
6:35
